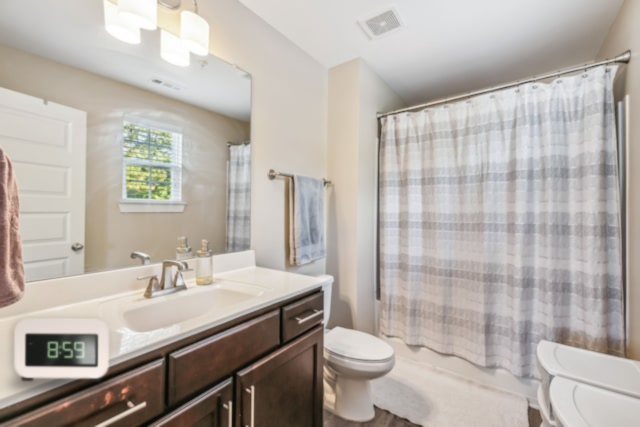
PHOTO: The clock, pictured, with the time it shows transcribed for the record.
8:59
